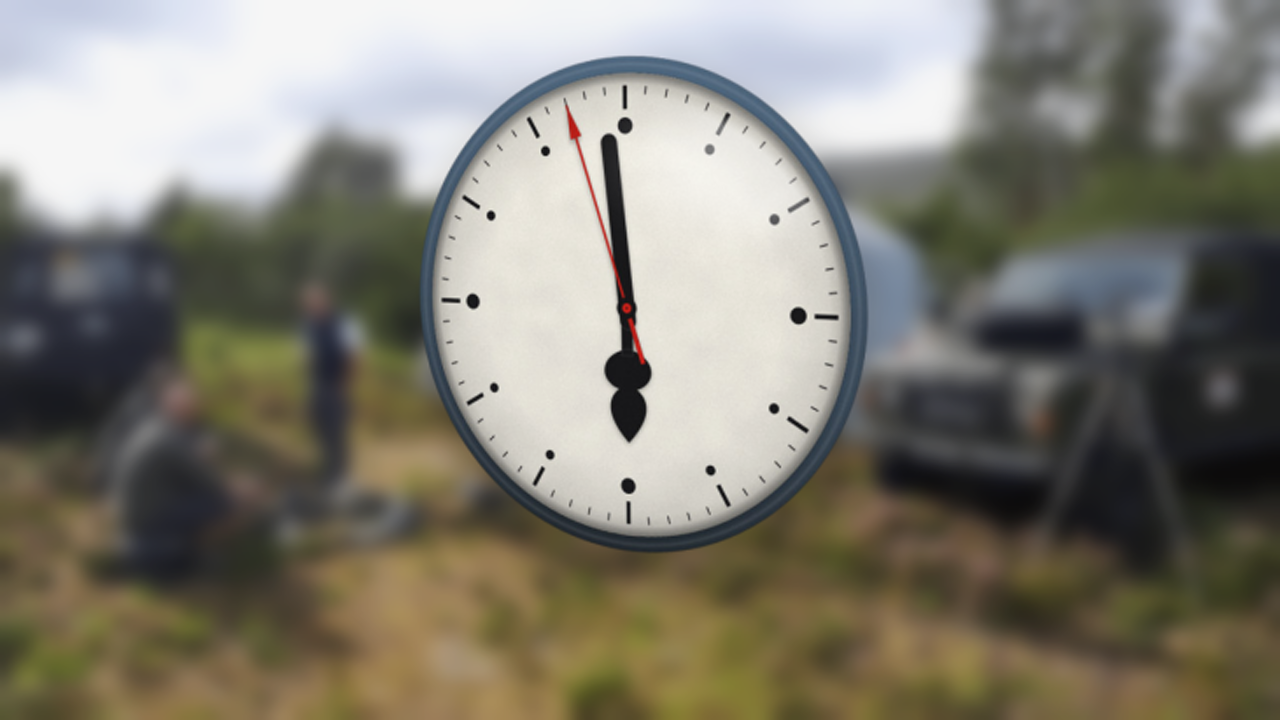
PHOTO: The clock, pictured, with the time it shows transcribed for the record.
5:58:57
